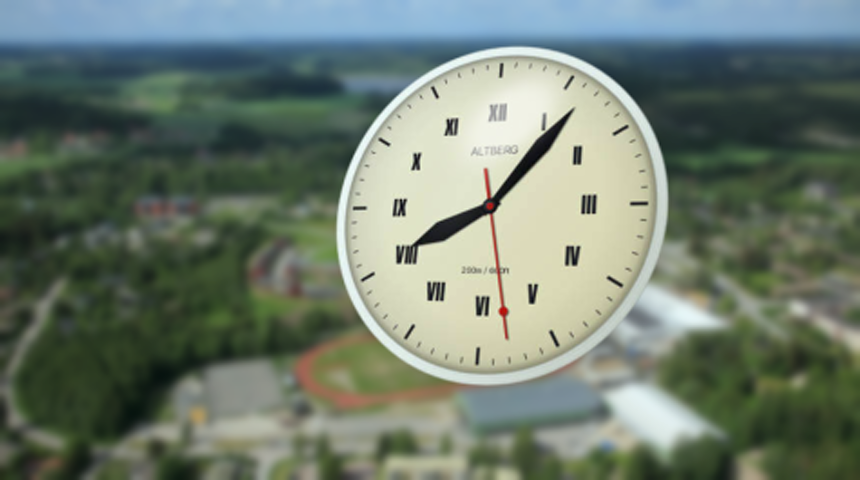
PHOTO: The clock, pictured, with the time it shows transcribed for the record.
8:06:28
